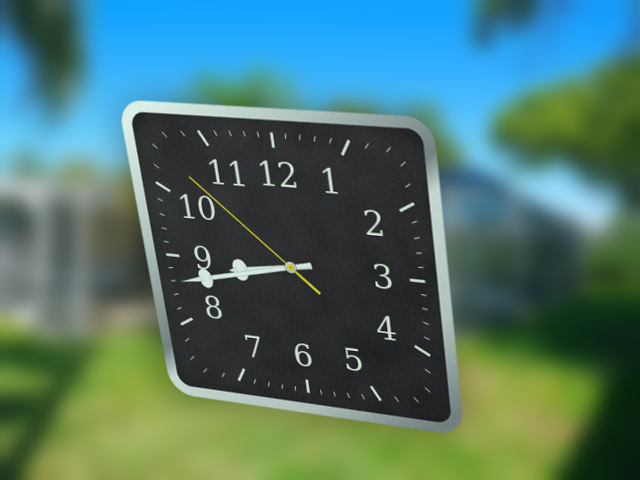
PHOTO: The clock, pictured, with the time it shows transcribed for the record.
8:42:52
